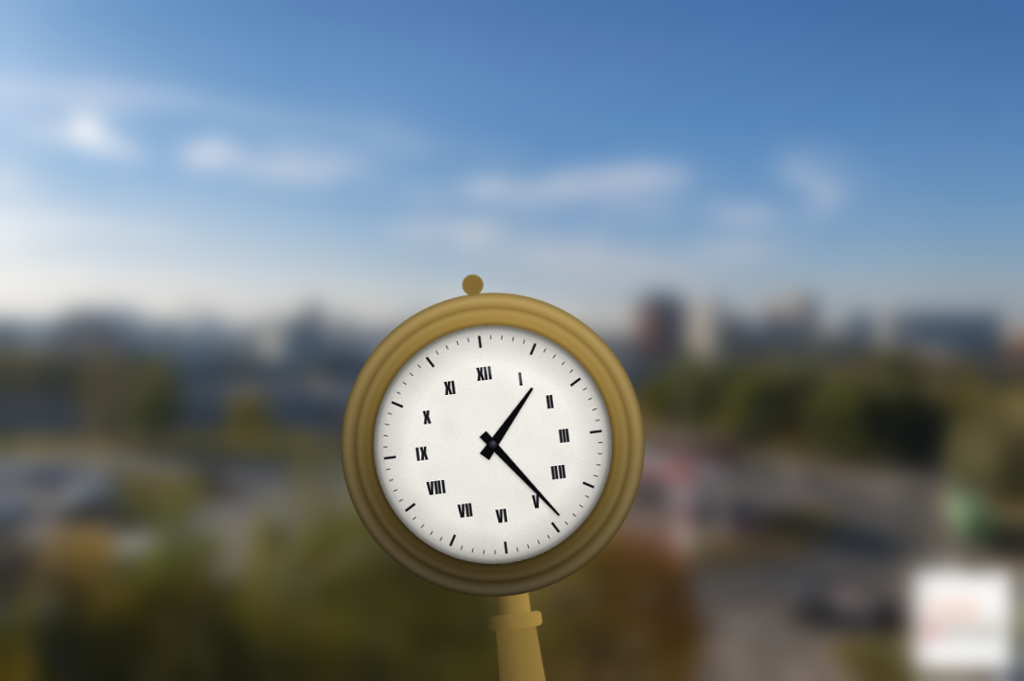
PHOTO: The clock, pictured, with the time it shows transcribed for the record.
1:24
